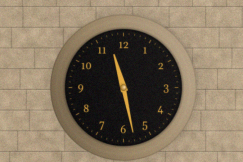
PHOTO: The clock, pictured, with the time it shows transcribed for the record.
11:28
